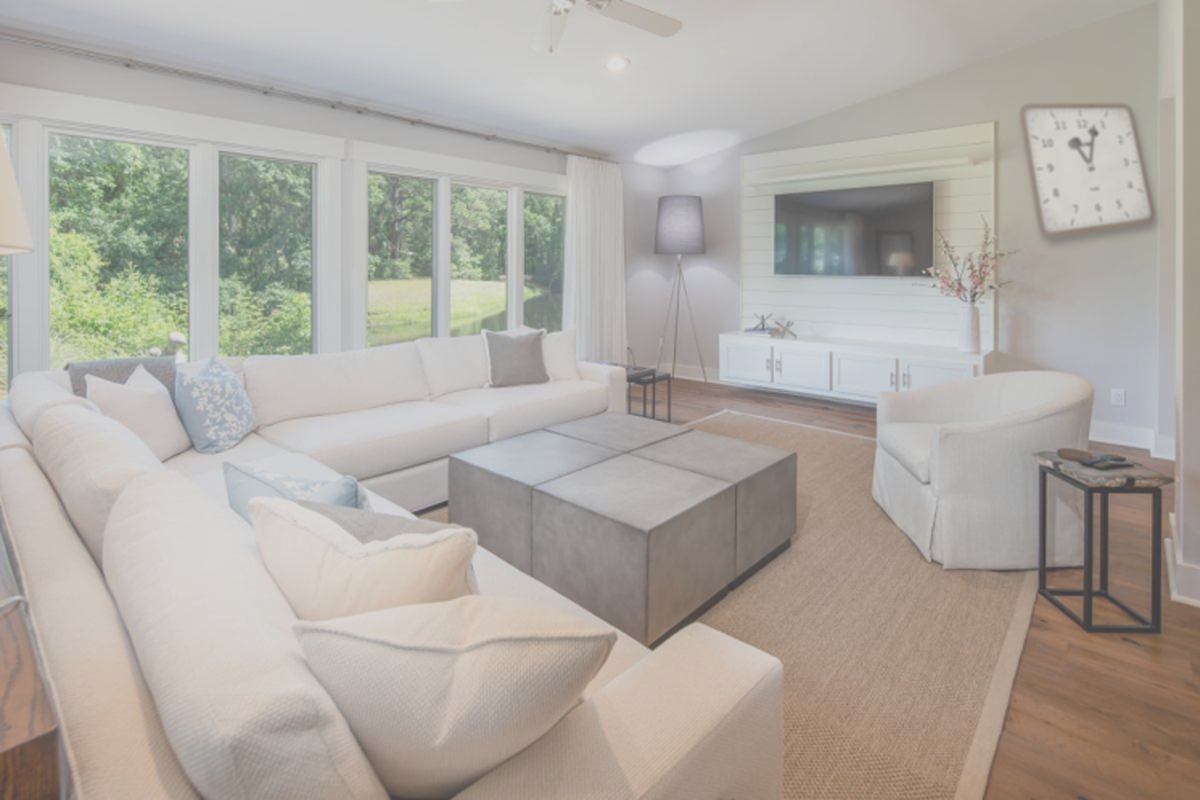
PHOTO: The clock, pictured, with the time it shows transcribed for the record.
11:03
